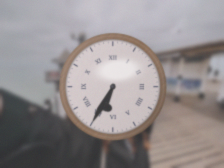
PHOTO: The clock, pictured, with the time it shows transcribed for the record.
6:35
